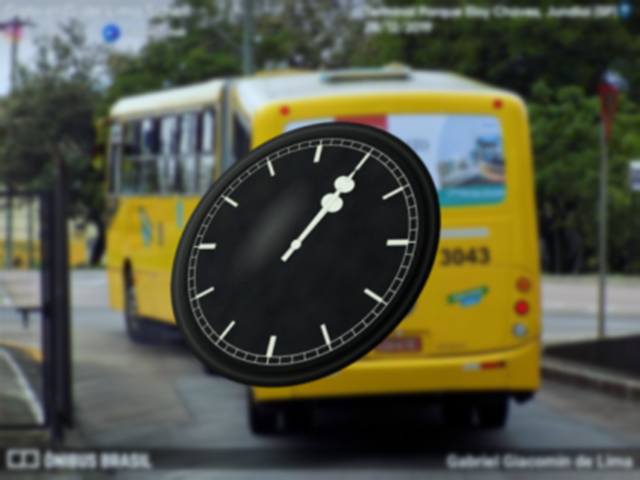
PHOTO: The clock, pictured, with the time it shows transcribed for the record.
1:05
